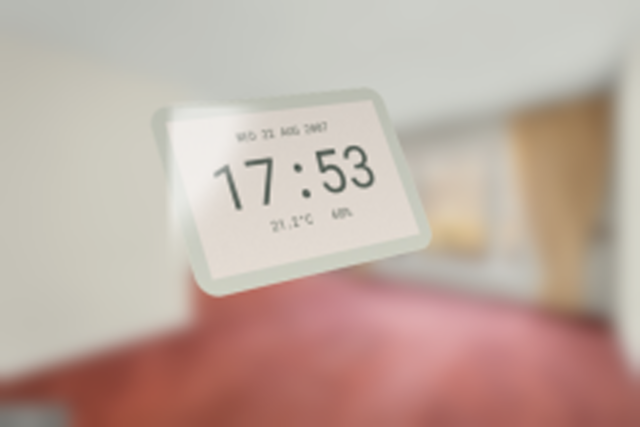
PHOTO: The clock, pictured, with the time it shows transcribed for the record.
17:53
